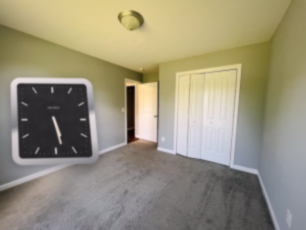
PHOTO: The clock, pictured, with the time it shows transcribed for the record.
5:28
